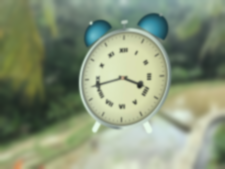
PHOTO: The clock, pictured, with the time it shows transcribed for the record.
3:43
